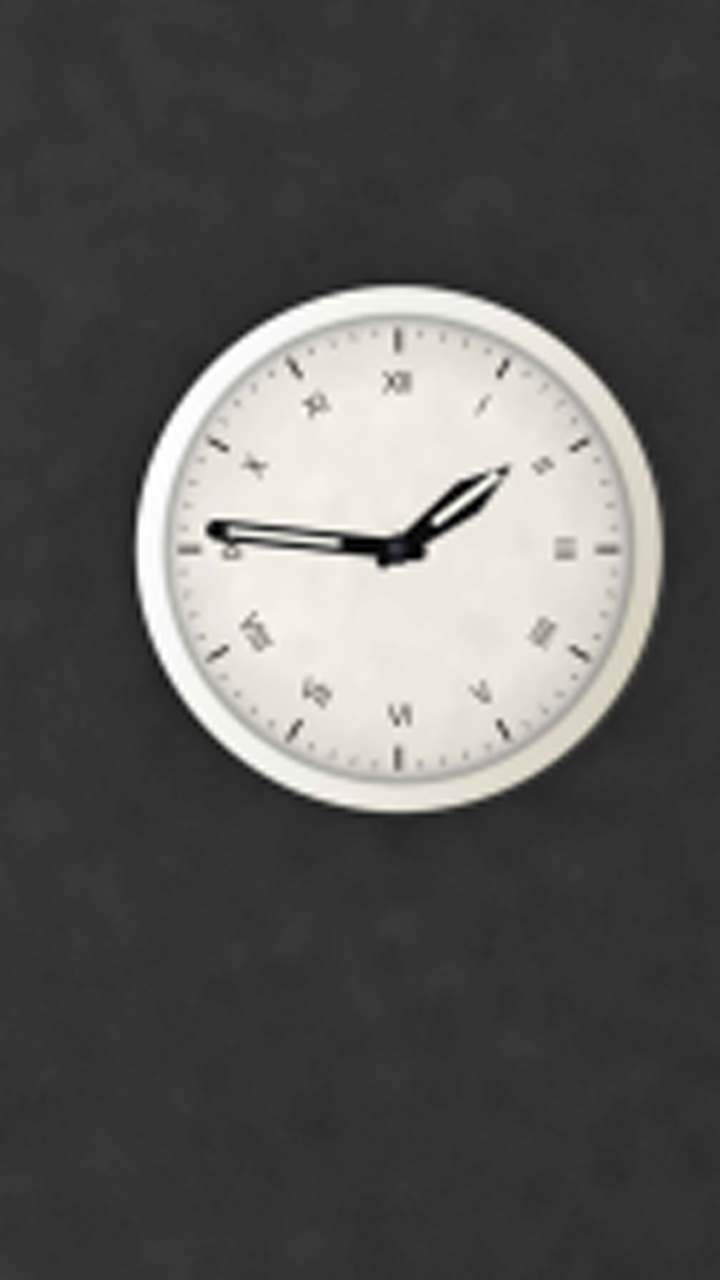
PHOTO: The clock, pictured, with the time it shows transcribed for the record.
1:46
